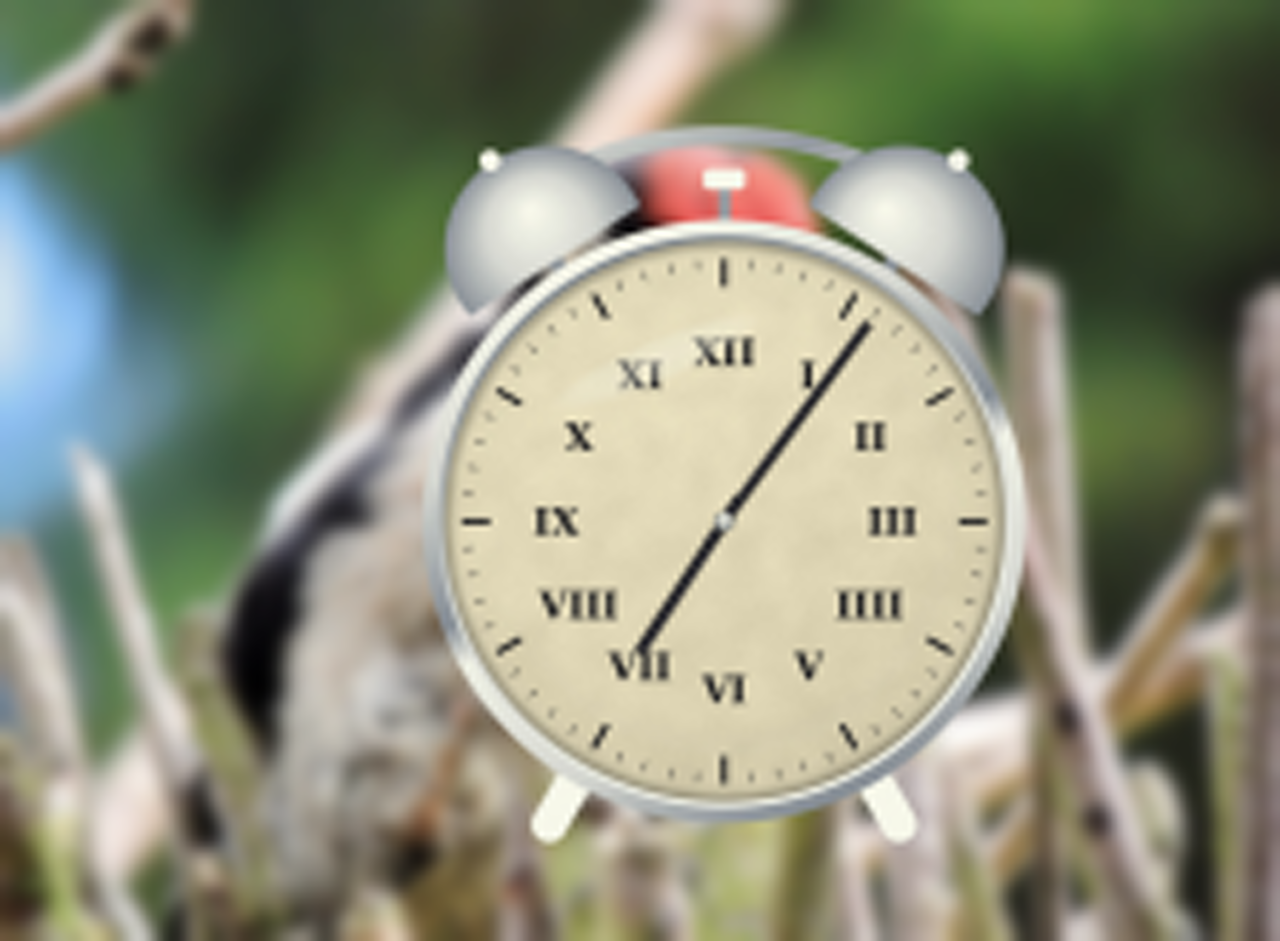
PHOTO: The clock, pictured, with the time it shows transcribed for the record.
7:06
